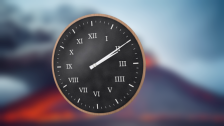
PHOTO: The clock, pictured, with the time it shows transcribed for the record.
2:10
